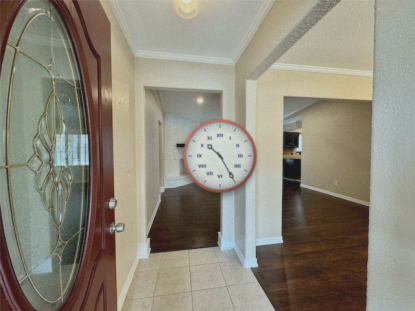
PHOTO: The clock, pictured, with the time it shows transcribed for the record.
10:25
